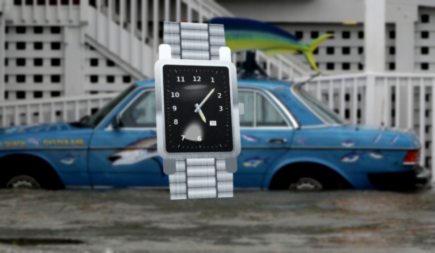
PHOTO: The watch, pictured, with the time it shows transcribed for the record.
5:07
